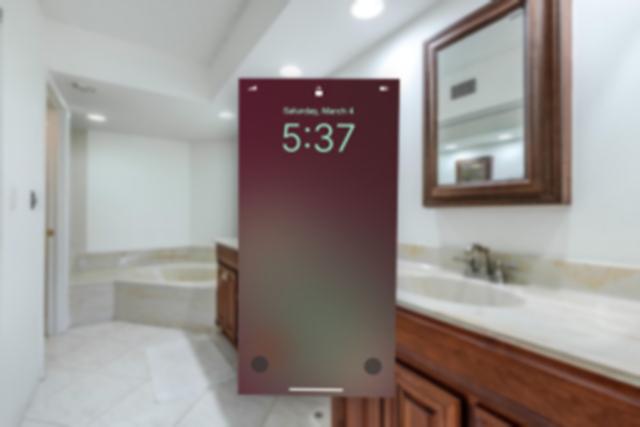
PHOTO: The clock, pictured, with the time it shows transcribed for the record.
5:37
